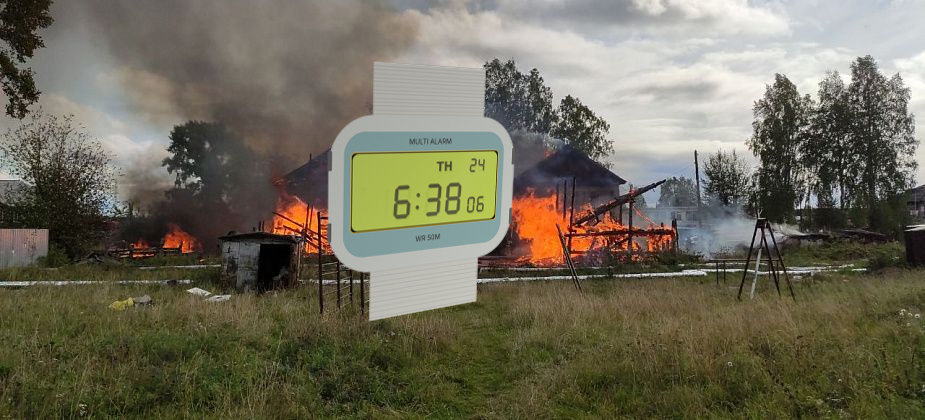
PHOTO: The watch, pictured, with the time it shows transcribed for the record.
6:38:06
